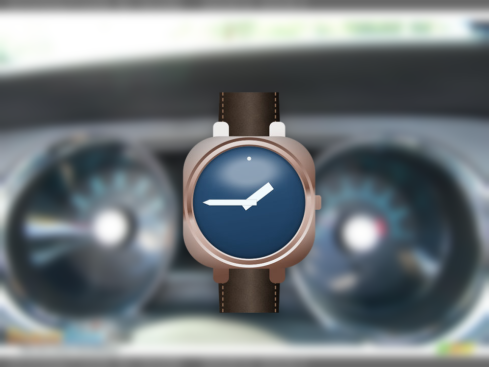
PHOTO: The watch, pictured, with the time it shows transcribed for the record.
1:45
